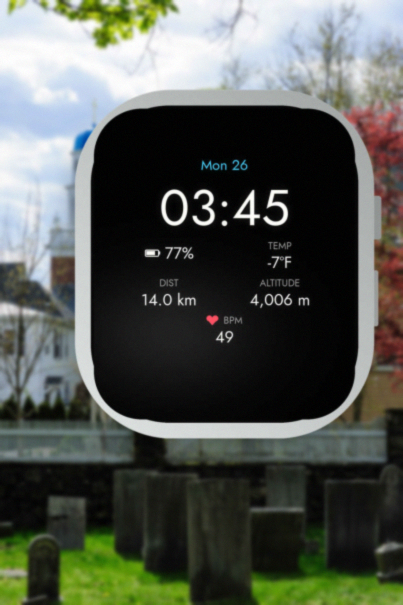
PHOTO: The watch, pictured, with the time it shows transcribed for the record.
3:45
